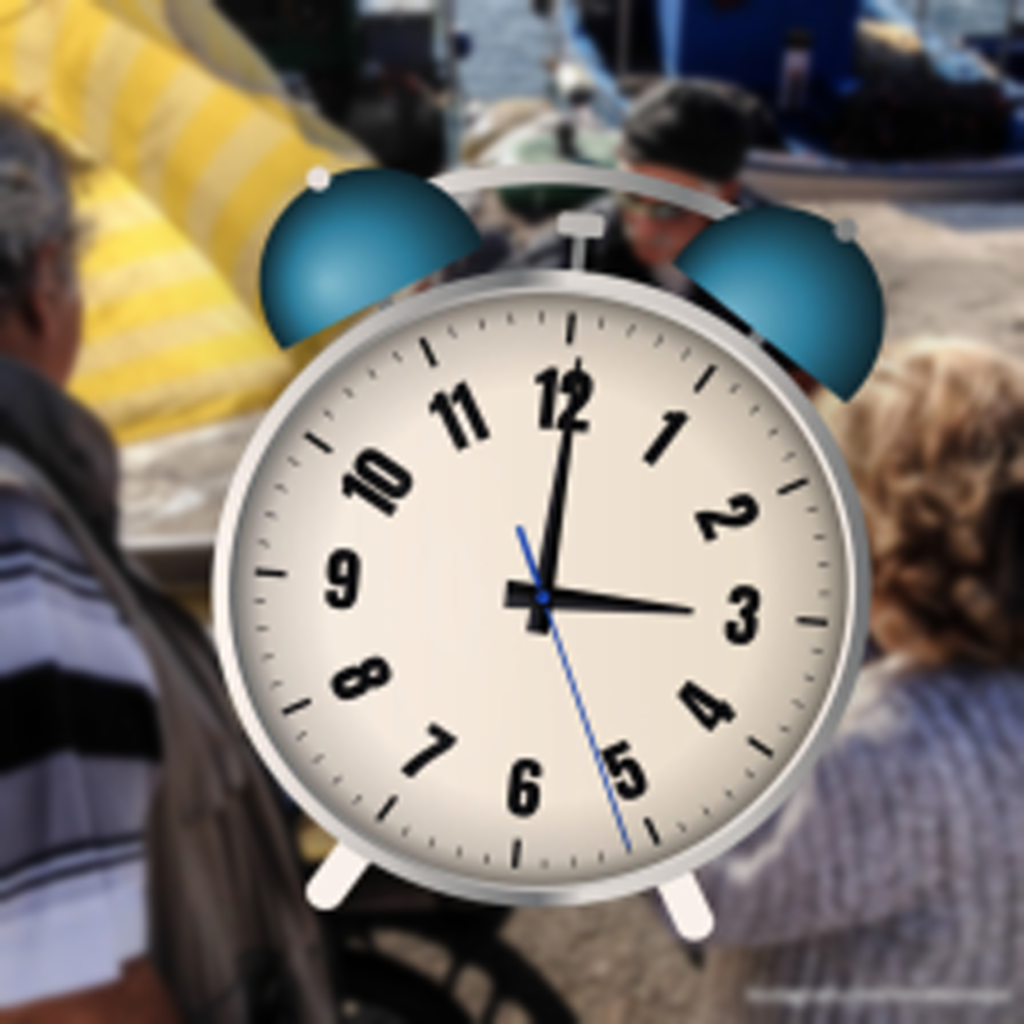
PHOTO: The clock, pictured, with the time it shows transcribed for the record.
3:00:26
